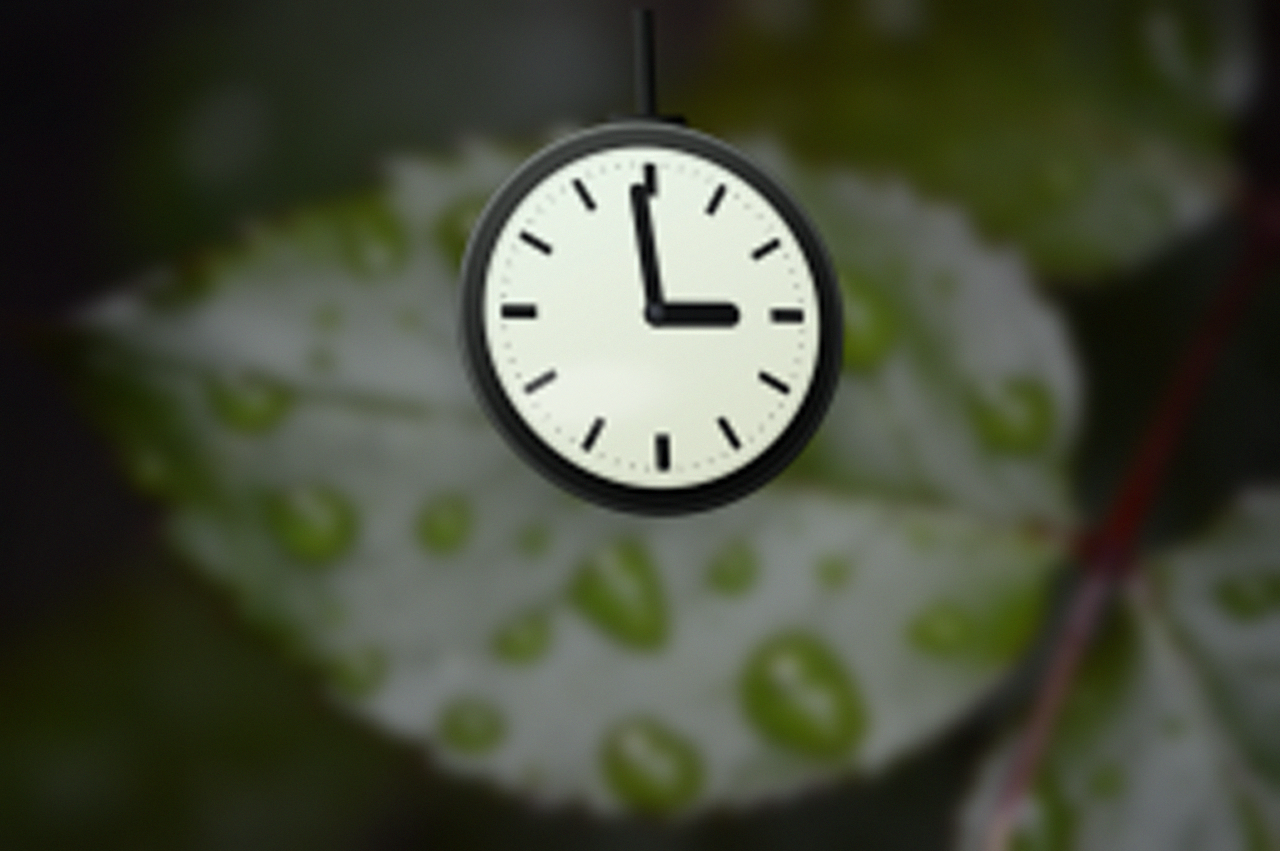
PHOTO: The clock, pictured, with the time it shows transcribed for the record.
2:59
